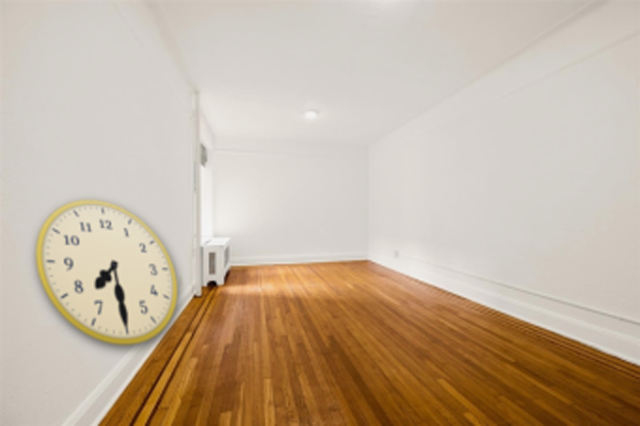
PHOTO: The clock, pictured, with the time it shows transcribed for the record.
7:30
